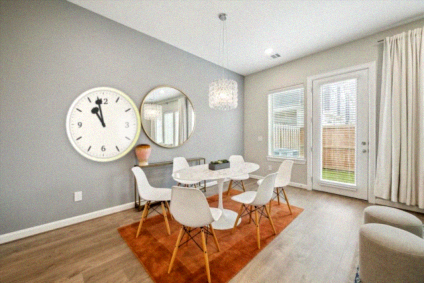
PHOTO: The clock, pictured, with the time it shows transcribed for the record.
10:58
